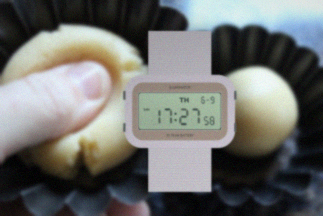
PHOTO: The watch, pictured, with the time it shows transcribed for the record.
17:27
